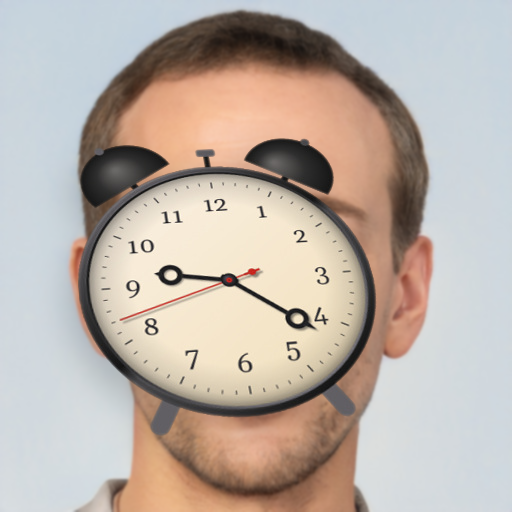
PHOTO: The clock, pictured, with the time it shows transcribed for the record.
9:21:42
